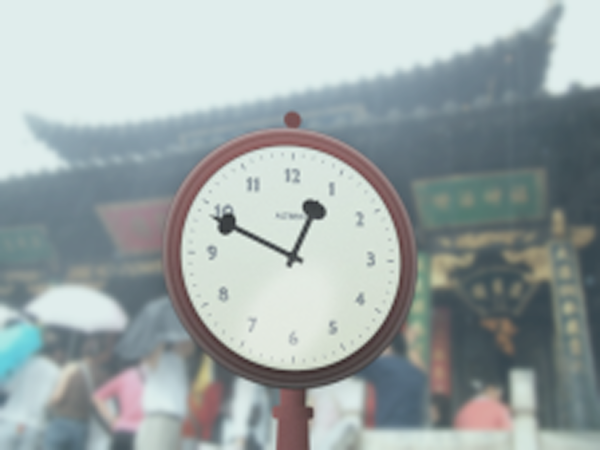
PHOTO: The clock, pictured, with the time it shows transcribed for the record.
12:49
